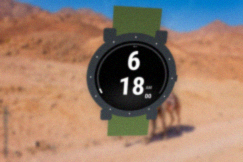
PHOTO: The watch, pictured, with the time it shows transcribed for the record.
6:18
